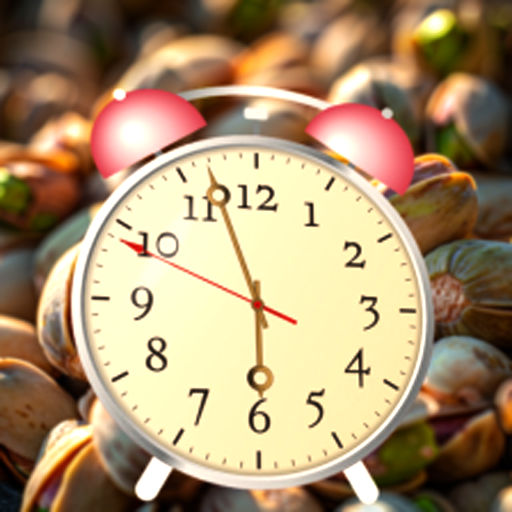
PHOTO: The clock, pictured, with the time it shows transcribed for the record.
5:56:49
